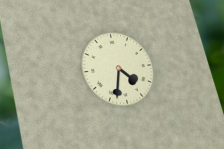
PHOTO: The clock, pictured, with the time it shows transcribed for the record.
4:33
